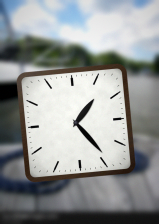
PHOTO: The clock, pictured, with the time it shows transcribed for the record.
1:24
